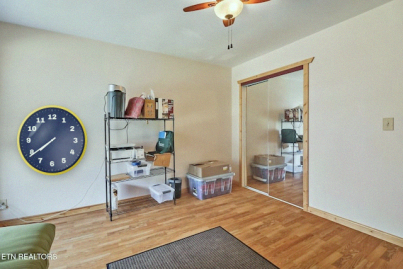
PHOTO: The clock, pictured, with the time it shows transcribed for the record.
7:39
